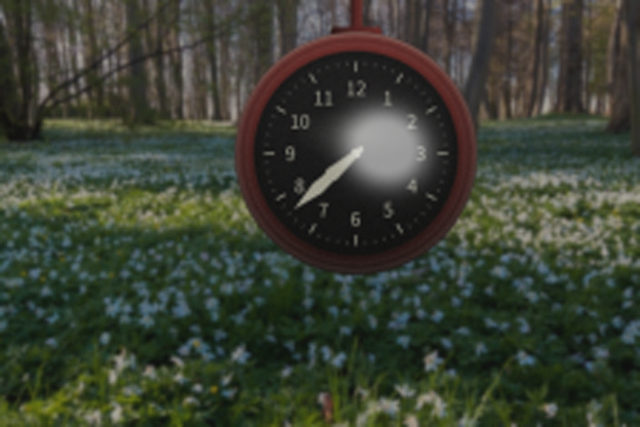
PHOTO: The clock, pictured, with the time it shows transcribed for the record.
7:38
